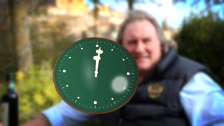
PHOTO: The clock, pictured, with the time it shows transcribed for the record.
12:01
